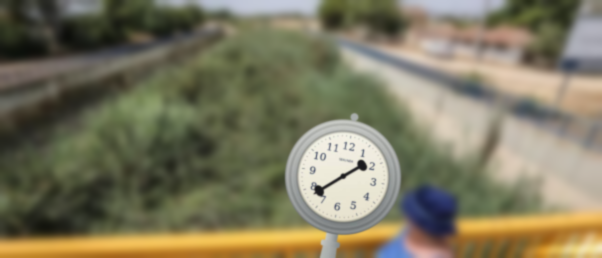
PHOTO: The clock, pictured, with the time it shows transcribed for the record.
1:38
